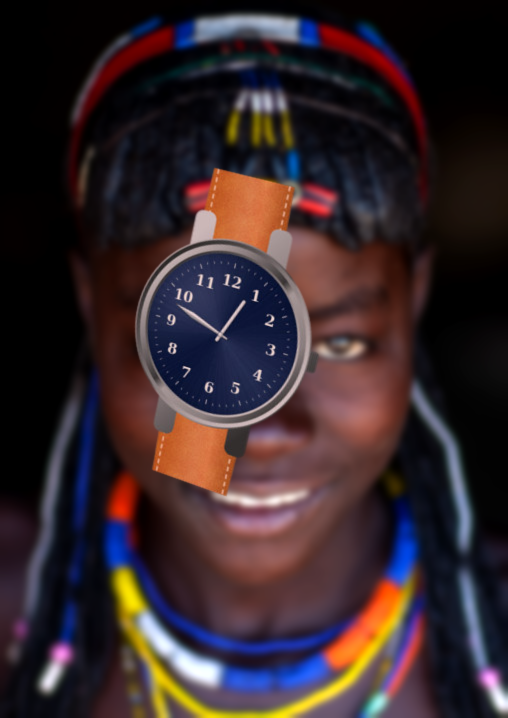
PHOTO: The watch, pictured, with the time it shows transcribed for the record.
12:48
